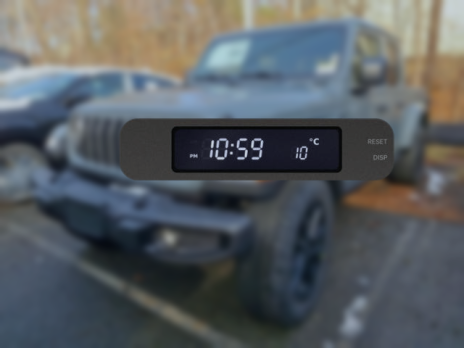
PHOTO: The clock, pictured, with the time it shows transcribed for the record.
10:59
